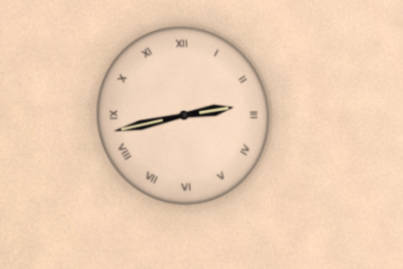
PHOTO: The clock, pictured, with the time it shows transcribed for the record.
2:43
